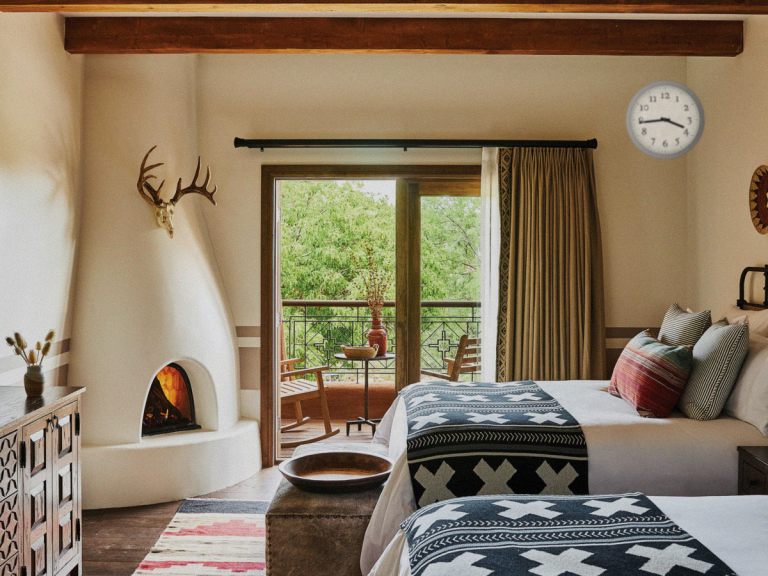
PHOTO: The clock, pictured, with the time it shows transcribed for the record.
3:44
